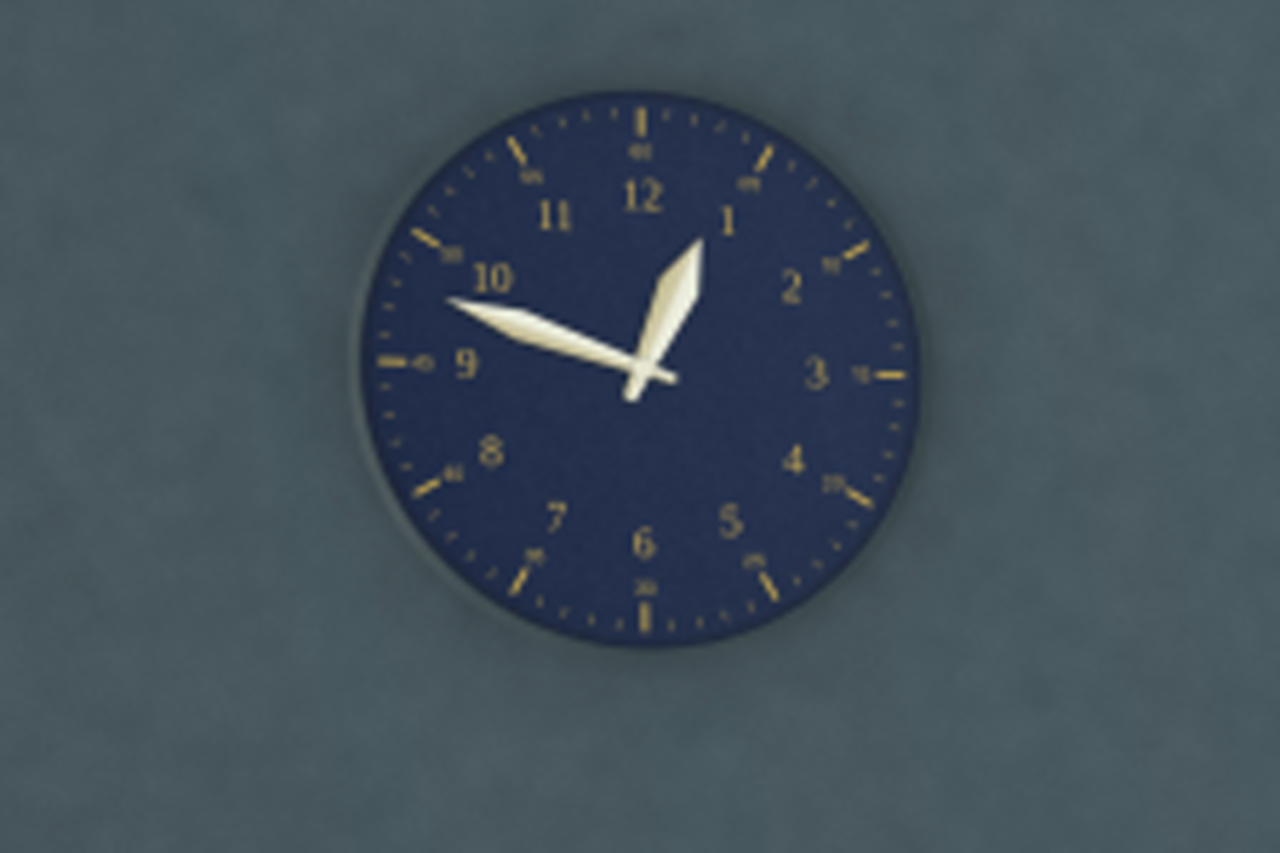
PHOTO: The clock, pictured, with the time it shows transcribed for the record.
12:48
